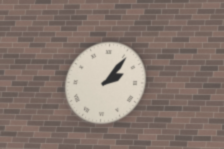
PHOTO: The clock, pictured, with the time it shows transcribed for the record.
2:06
